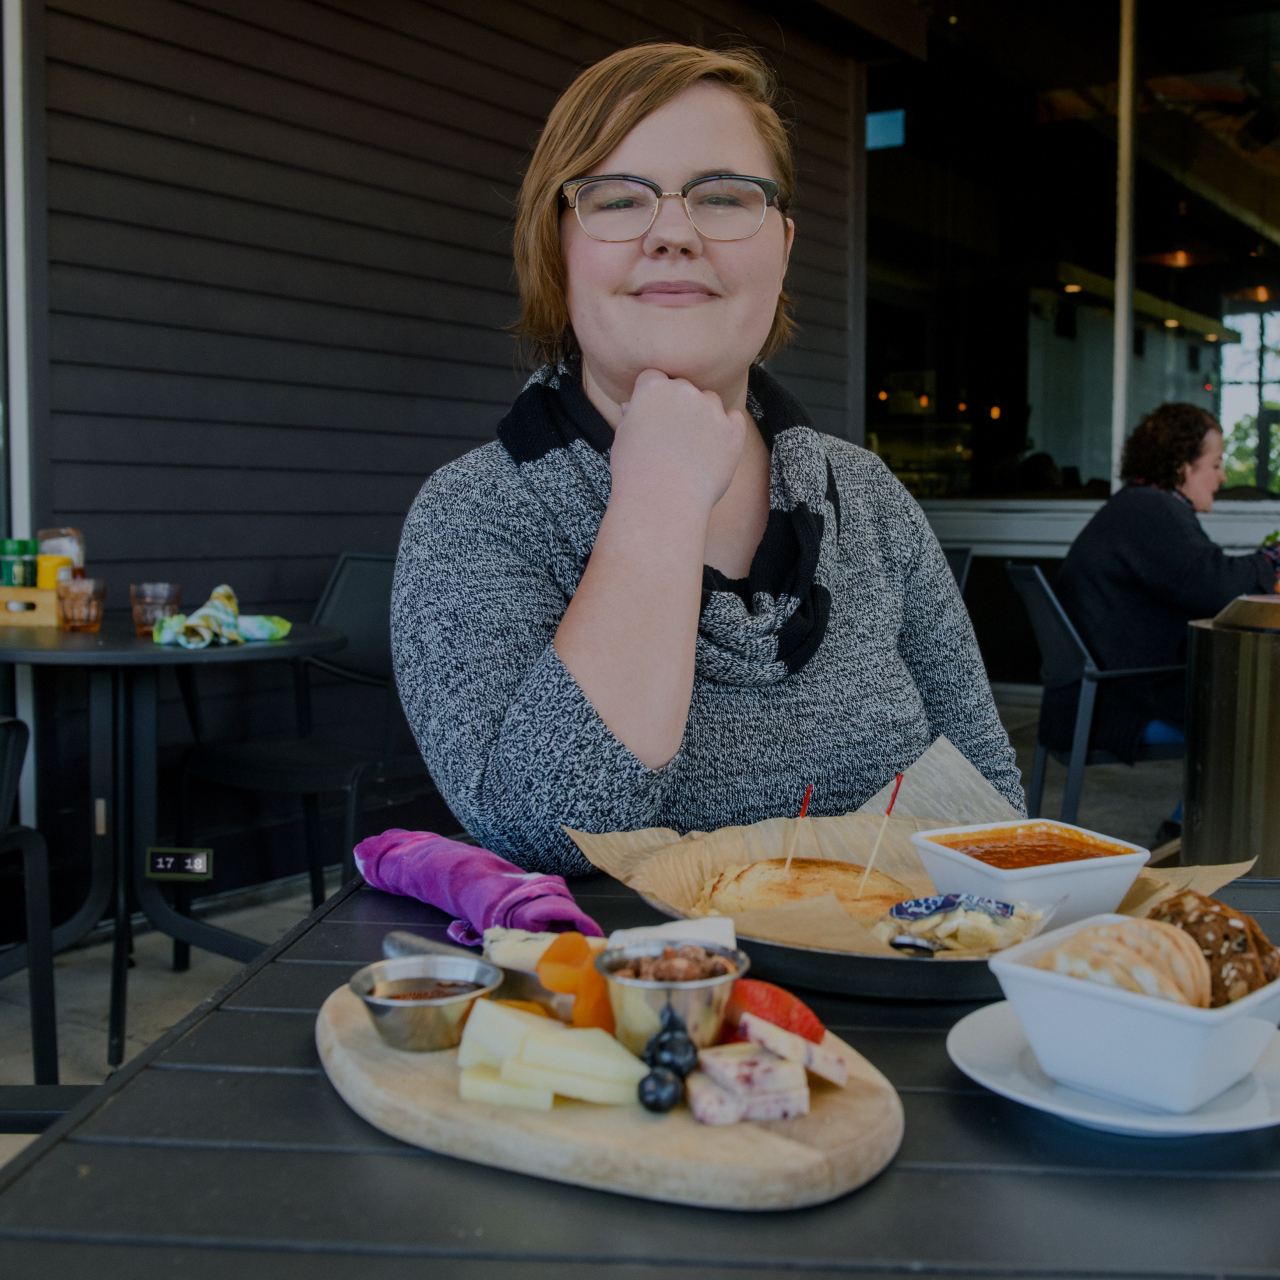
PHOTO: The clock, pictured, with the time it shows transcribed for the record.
17:18
